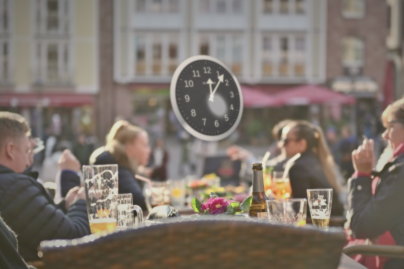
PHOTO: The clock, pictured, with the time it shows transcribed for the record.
12:07
